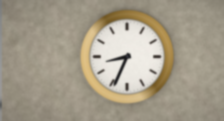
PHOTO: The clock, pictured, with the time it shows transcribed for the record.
8:34
